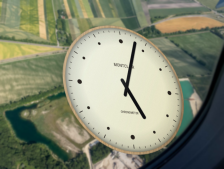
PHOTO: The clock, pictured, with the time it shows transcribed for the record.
5:03
